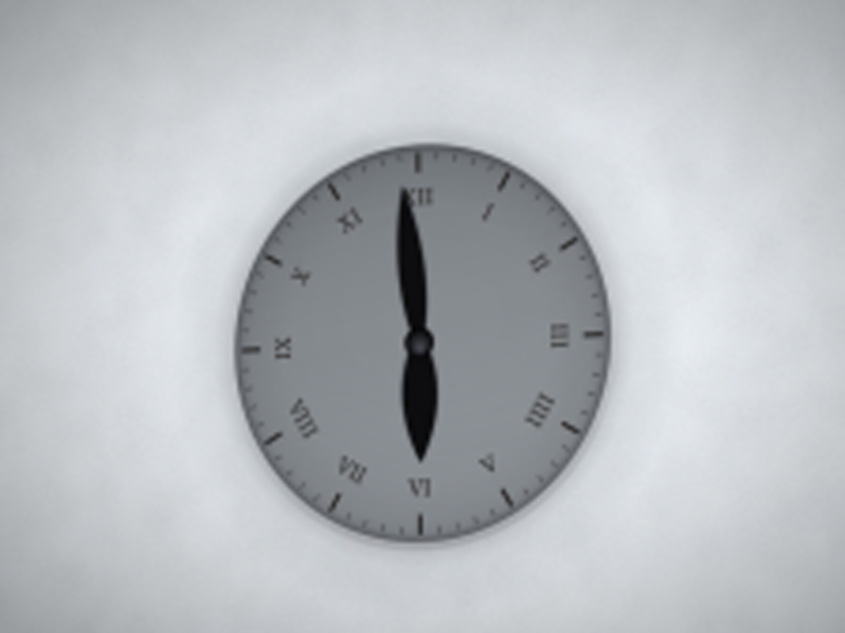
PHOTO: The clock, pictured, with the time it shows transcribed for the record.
5:59
